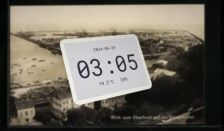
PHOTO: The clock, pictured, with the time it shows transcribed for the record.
3:05
